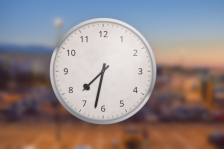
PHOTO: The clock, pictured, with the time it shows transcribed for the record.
7:32
